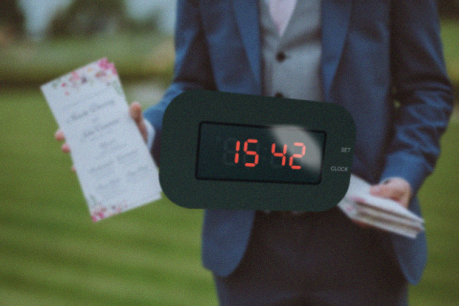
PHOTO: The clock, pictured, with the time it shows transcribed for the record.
15:42
